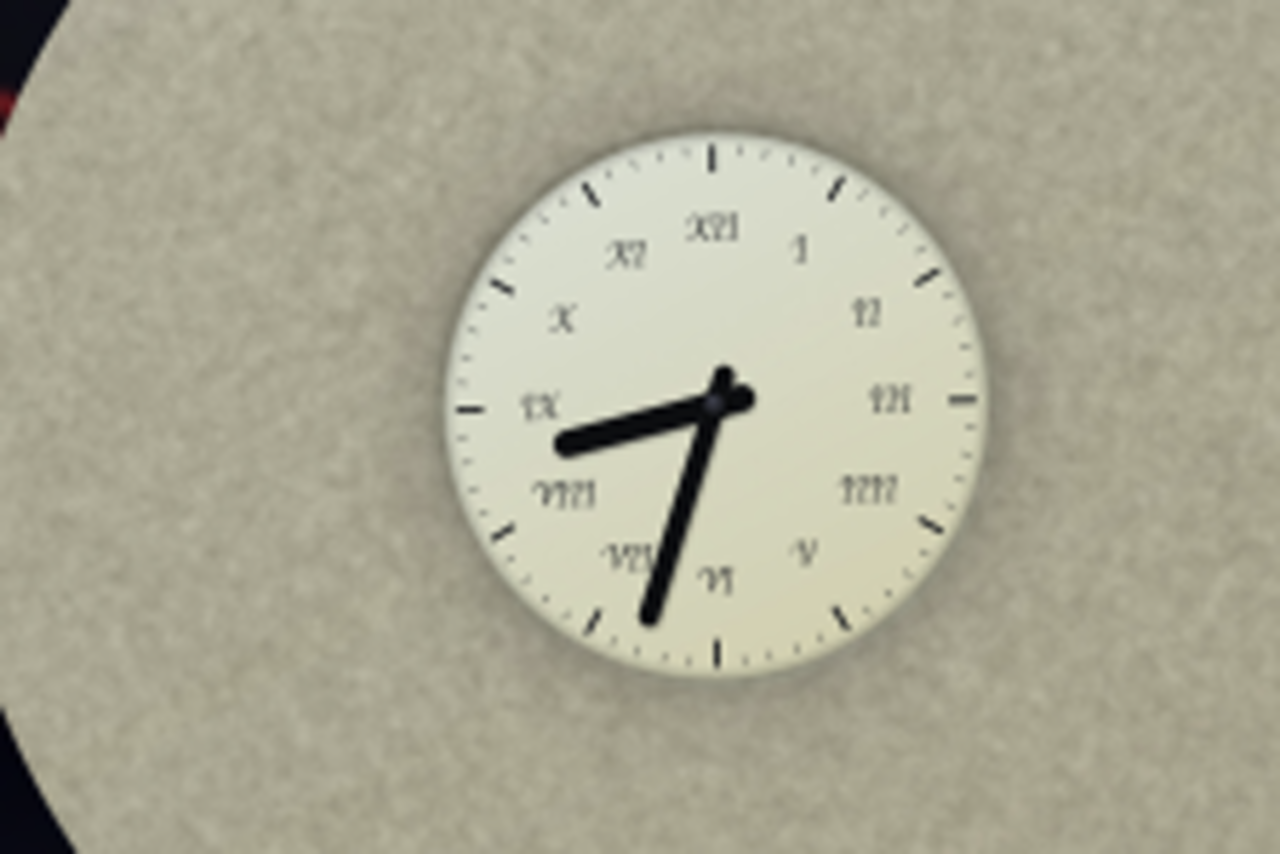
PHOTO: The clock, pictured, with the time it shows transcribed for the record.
8:33
